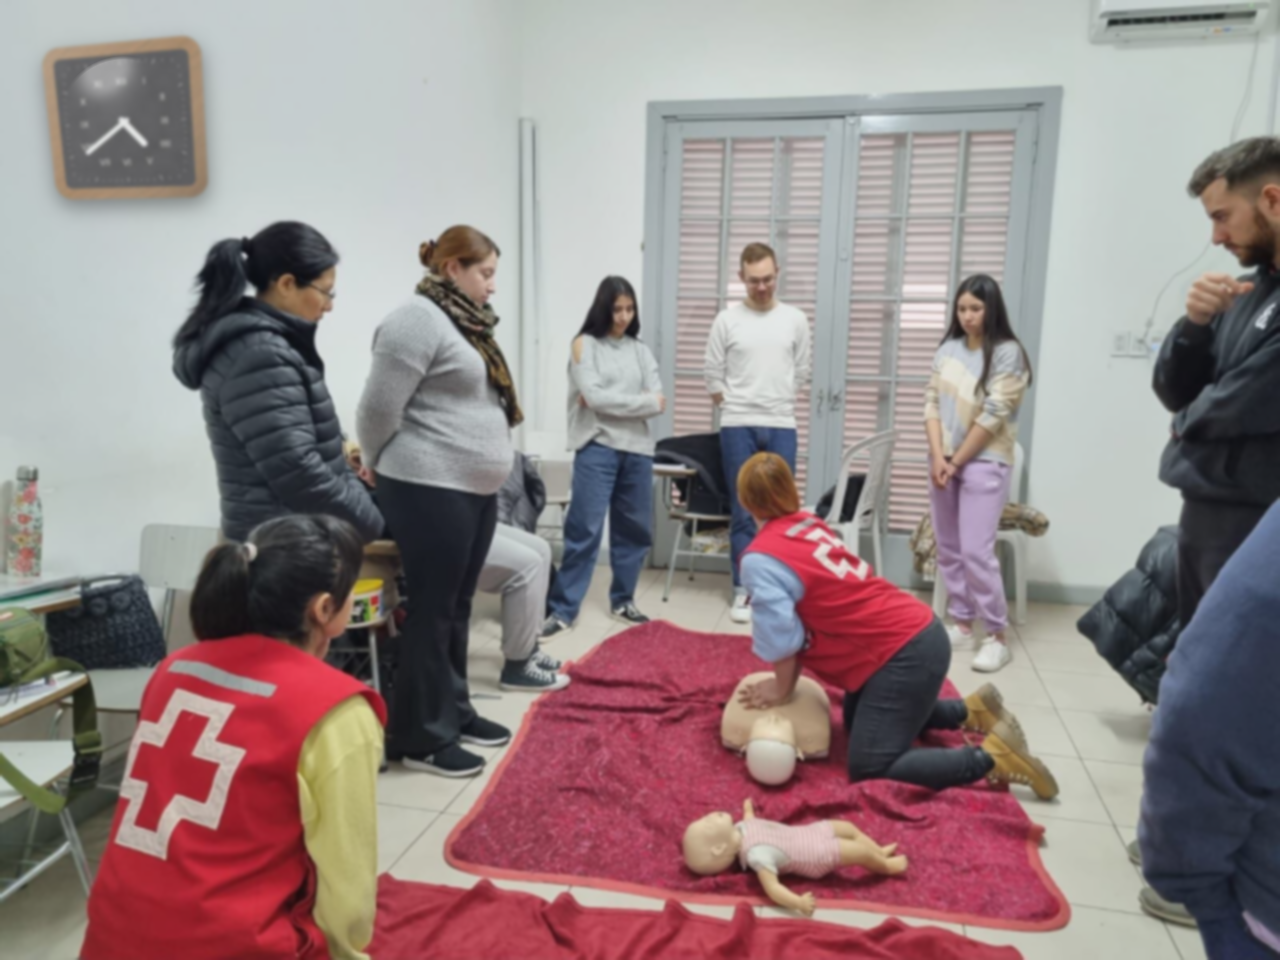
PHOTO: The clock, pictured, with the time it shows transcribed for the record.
4:39
